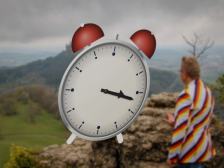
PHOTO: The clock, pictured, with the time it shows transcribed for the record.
3:17
